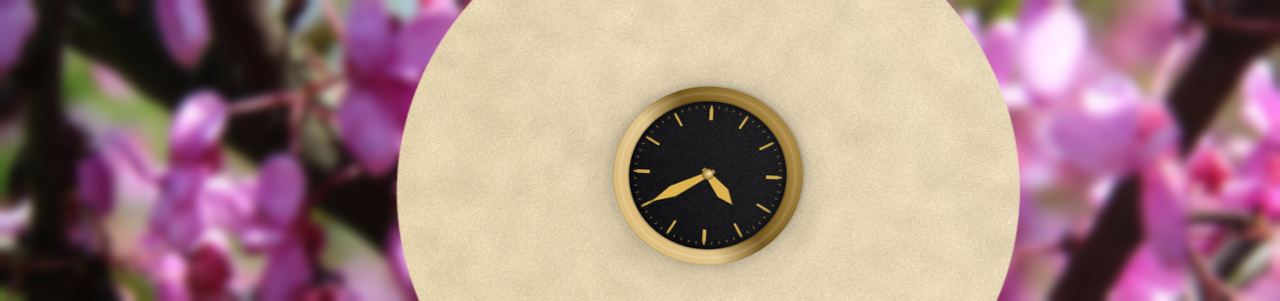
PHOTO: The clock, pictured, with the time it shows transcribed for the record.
4:40
